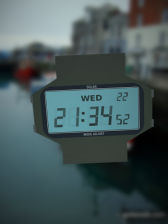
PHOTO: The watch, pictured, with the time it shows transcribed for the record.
21:34:52
